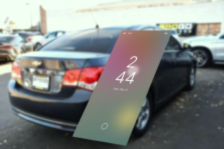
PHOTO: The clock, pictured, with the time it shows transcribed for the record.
2:44
